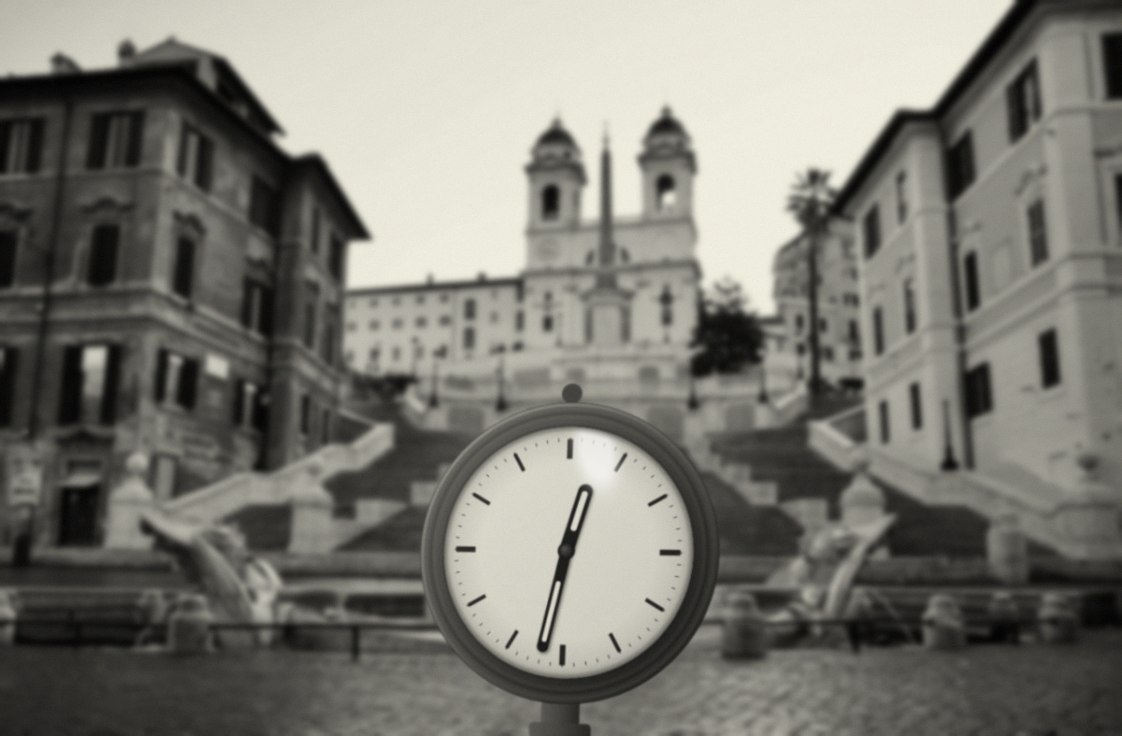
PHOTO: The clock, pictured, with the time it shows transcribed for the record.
12:32
